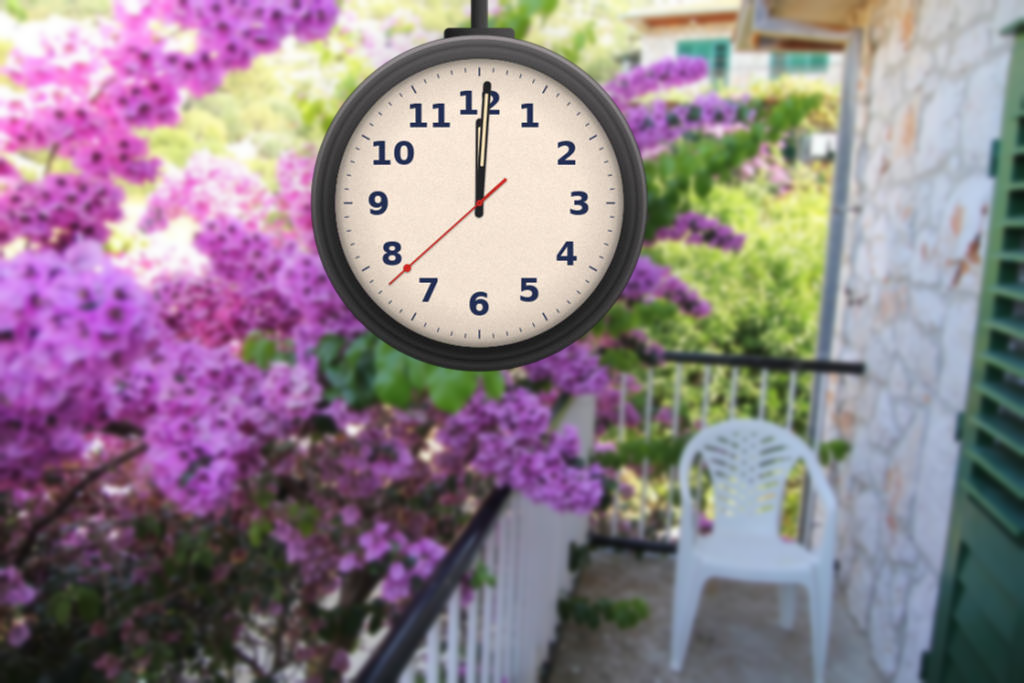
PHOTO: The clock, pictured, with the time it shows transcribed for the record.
12:00:38
